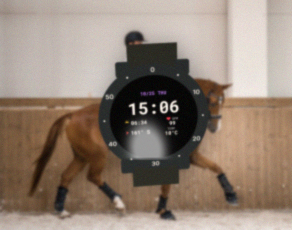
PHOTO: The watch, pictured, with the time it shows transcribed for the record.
15:06
